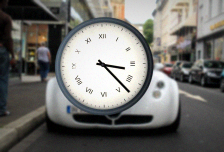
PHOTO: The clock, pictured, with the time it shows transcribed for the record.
3:23
